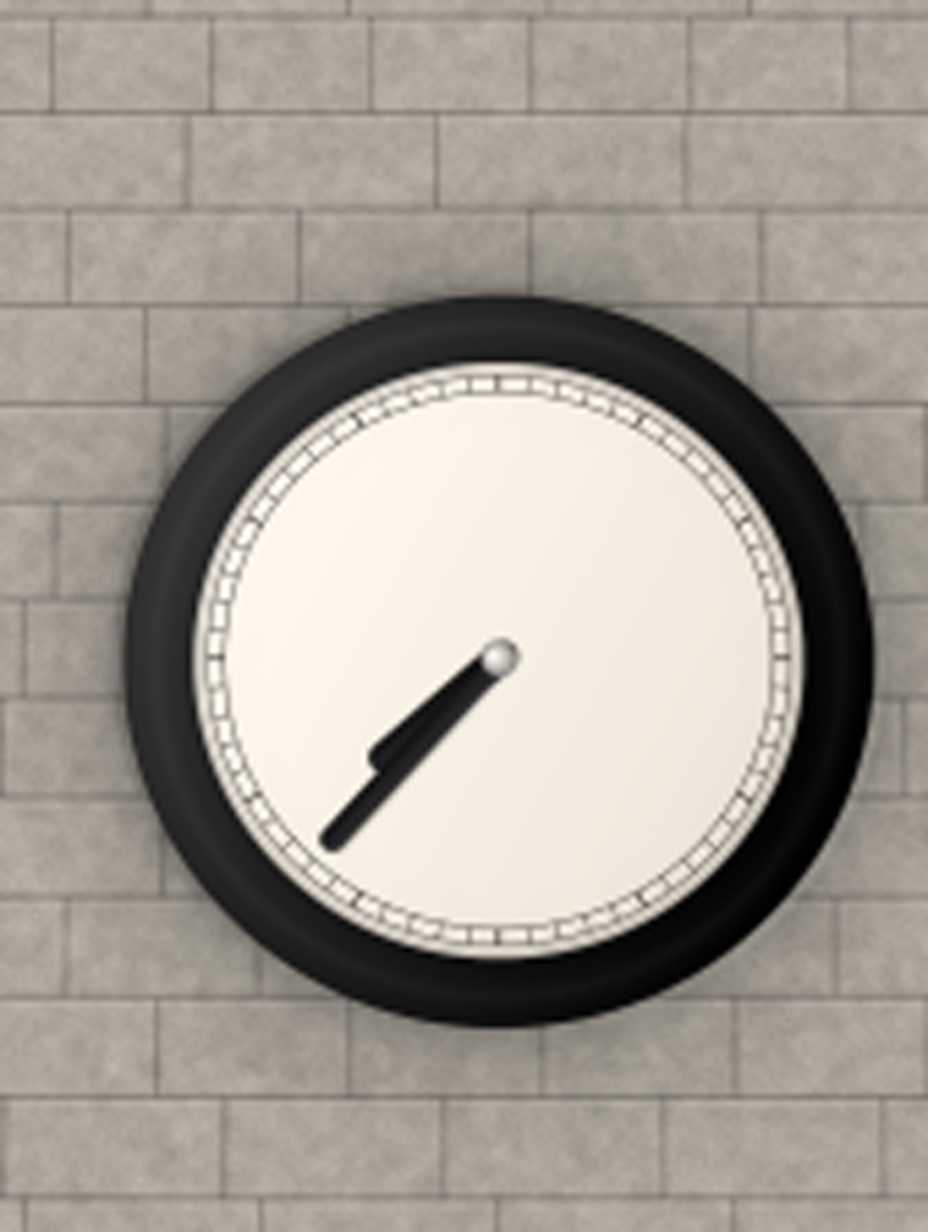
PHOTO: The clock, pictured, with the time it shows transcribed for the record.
7:37
